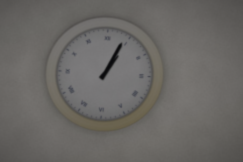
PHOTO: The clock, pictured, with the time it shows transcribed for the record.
1:04
